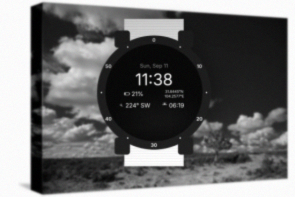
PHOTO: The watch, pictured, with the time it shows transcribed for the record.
11:38
